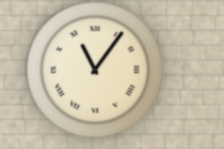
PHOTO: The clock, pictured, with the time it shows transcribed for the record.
11:06
